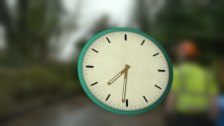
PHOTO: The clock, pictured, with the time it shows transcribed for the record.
7:31
